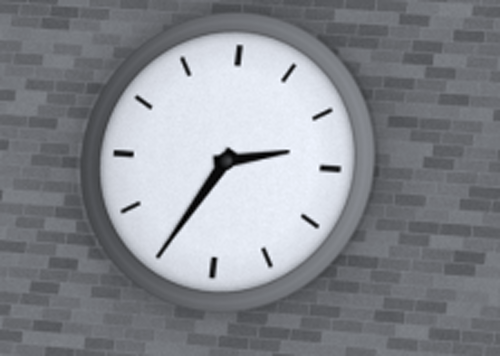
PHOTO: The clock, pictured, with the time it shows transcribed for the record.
2:35
